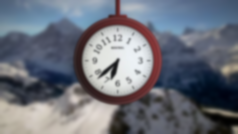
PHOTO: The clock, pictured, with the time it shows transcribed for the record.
6:38
